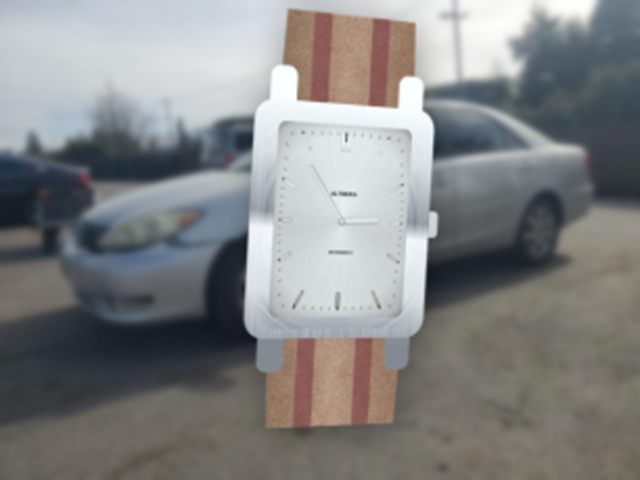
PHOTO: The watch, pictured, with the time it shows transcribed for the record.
2:54
